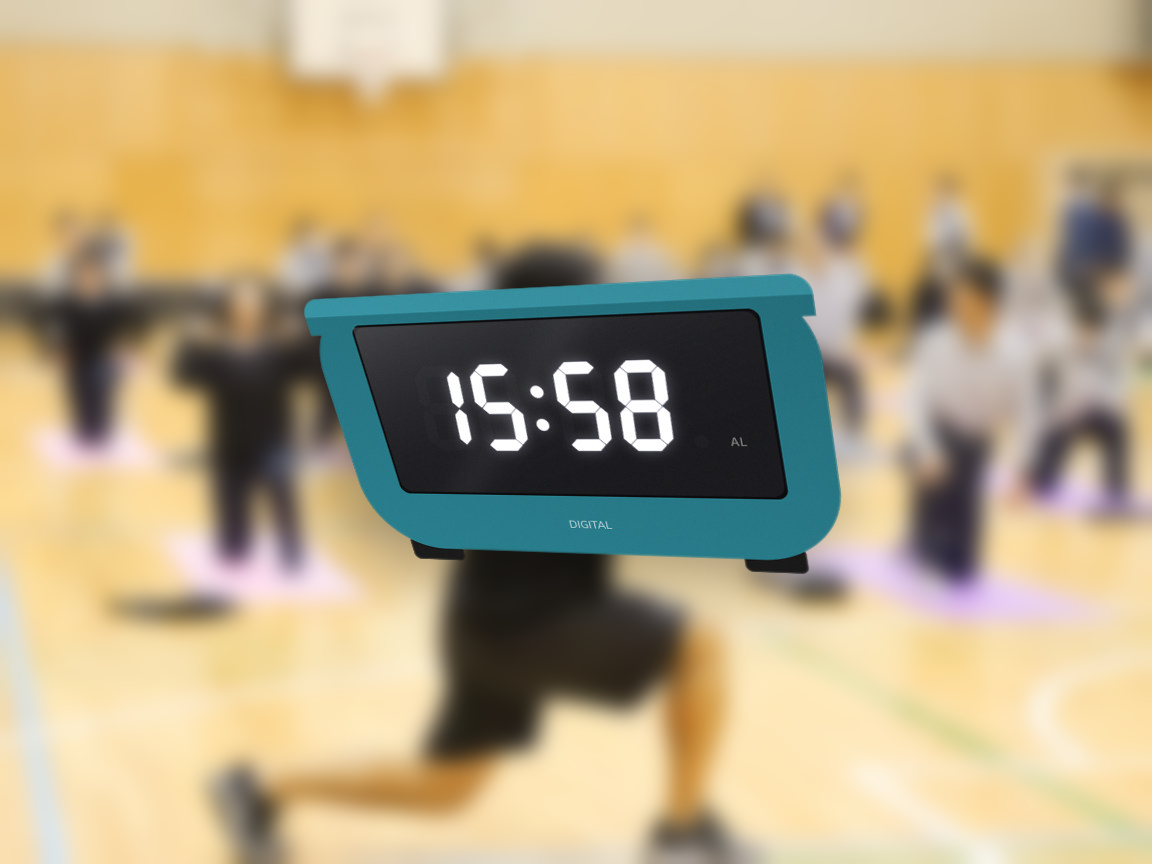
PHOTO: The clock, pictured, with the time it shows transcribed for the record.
15:58
